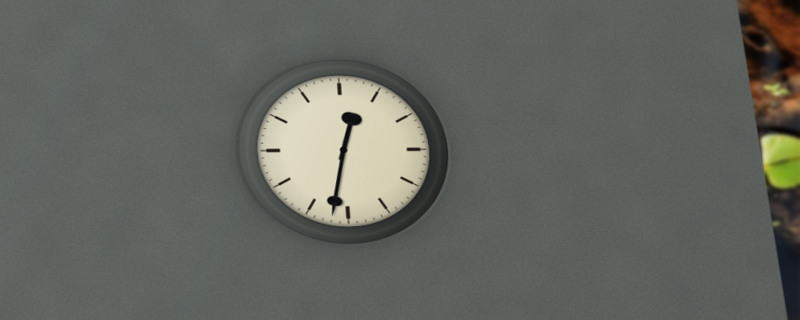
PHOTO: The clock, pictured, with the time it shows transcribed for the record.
12:32
